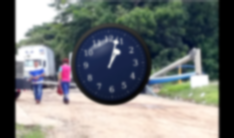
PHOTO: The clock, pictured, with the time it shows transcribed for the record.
1:03
